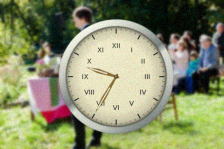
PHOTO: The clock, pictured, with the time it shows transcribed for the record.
9:35
